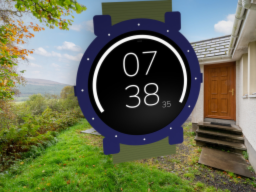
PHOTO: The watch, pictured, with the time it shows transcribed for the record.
7:38
